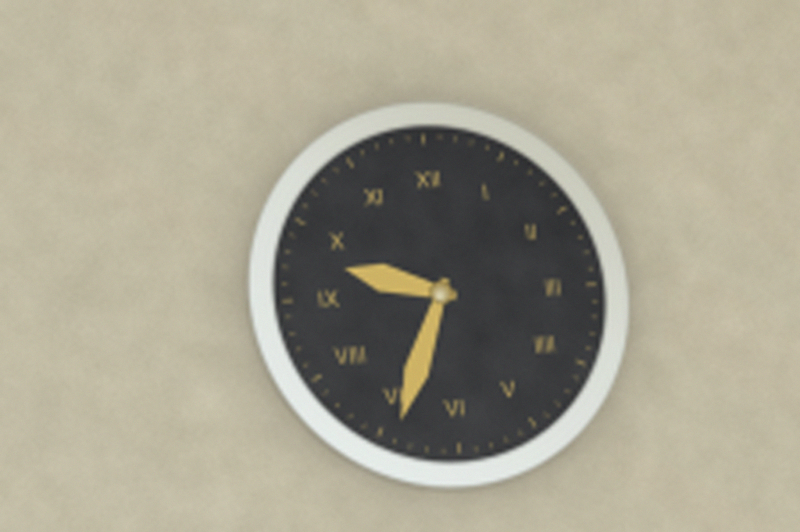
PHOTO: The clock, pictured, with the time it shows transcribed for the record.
9:34
